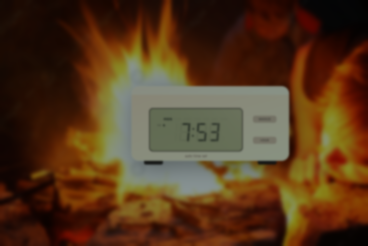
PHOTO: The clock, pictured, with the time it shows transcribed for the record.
7:53
